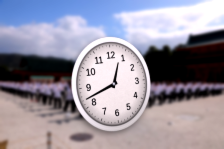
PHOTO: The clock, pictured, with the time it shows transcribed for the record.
12:42
